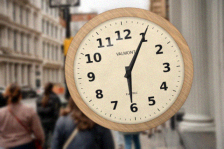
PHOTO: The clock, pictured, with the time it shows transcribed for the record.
6:05
